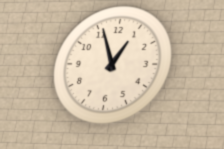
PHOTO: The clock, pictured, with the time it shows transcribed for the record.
12:56
